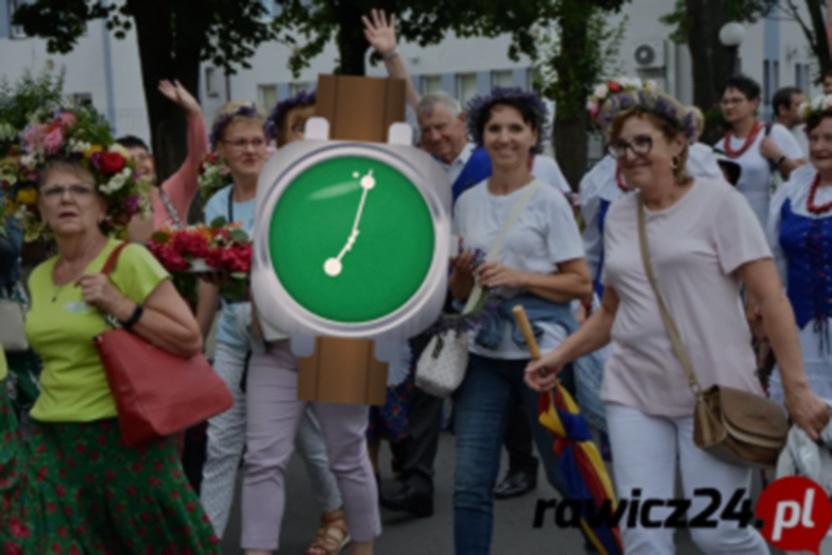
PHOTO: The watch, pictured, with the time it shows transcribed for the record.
7:02
